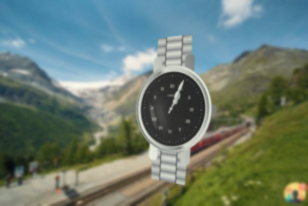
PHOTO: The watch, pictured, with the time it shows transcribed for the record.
1:04
